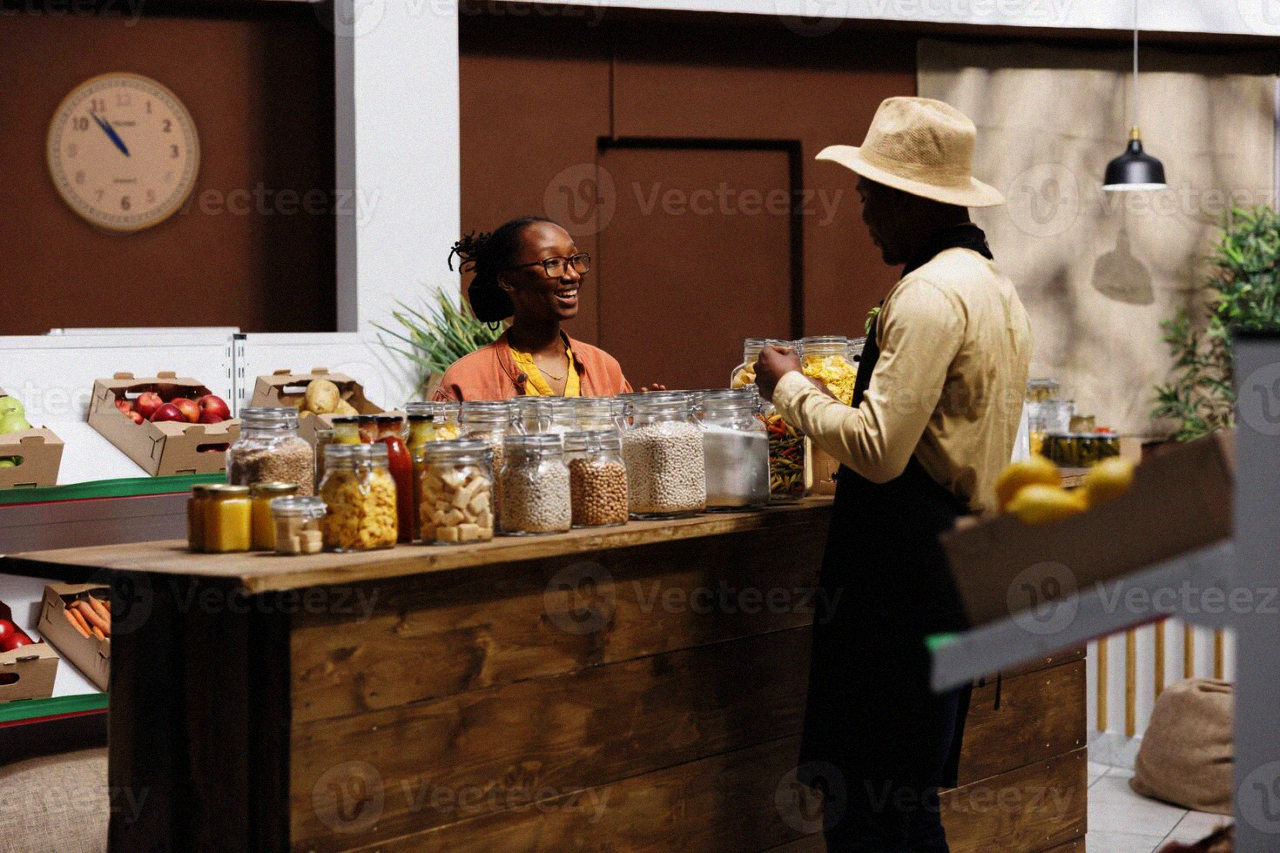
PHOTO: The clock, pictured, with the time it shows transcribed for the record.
10:53
